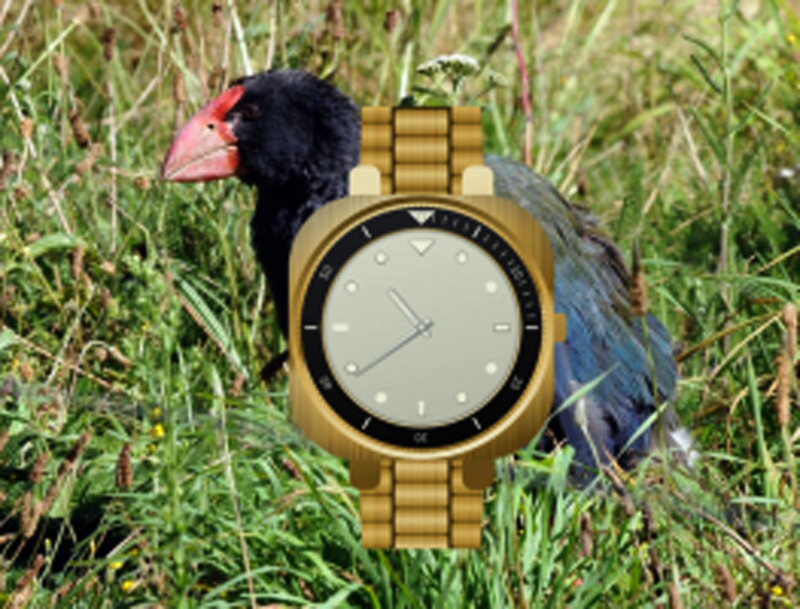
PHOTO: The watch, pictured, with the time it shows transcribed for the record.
10:39
